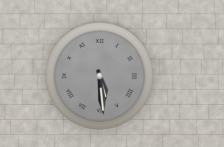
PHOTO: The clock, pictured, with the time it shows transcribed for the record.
5:29
